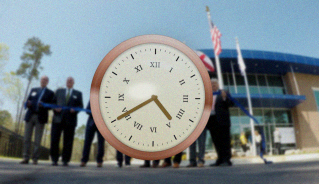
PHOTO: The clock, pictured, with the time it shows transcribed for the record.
4:40
